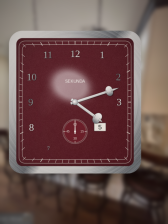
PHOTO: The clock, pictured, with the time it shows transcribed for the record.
4:12
